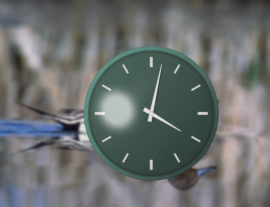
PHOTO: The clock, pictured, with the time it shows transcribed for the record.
4:02
